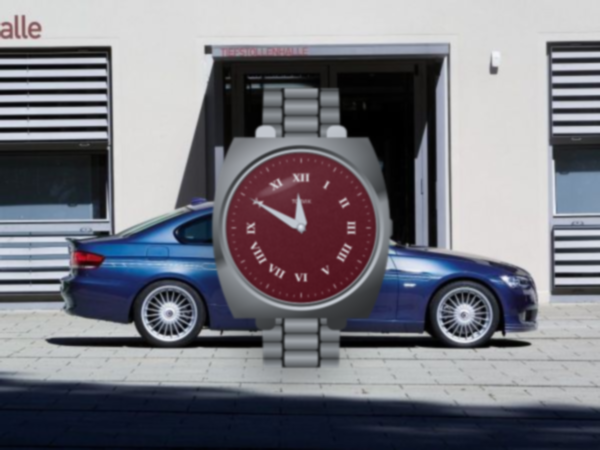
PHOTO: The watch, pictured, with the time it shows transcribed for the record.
11:50
